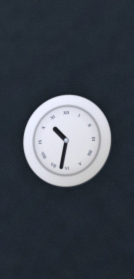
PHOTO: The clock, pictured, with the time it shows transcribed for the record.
10:32
